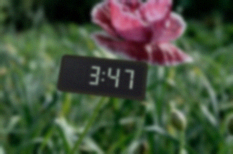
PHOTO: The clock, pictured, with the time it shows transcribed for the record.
3:47
